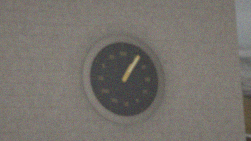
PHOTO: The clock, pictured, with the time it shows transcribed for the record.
1:06
